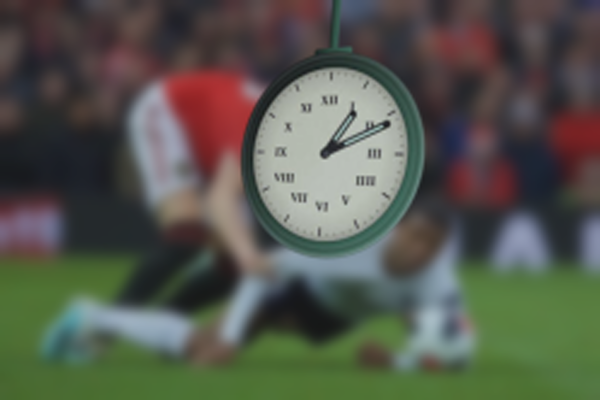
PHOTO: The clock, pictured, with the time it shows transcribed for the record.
1:11
